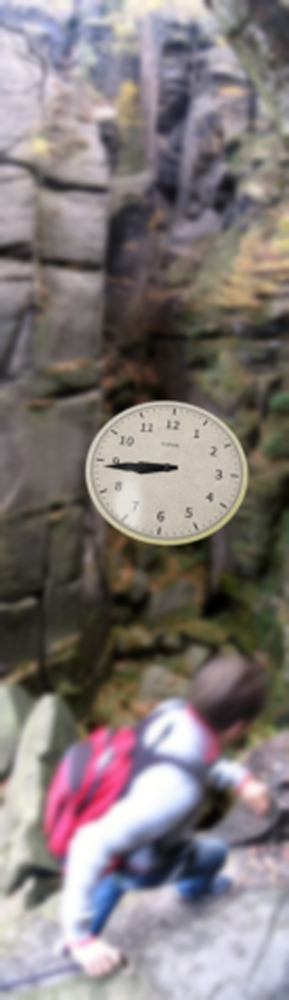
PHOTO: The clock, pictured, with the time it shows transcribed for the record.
8:44
